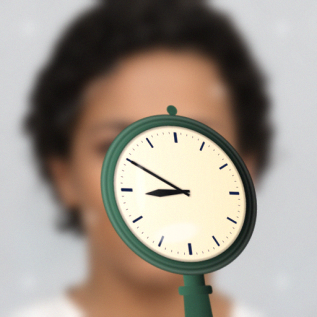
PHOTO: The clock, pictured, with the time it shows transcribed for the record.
8:50
